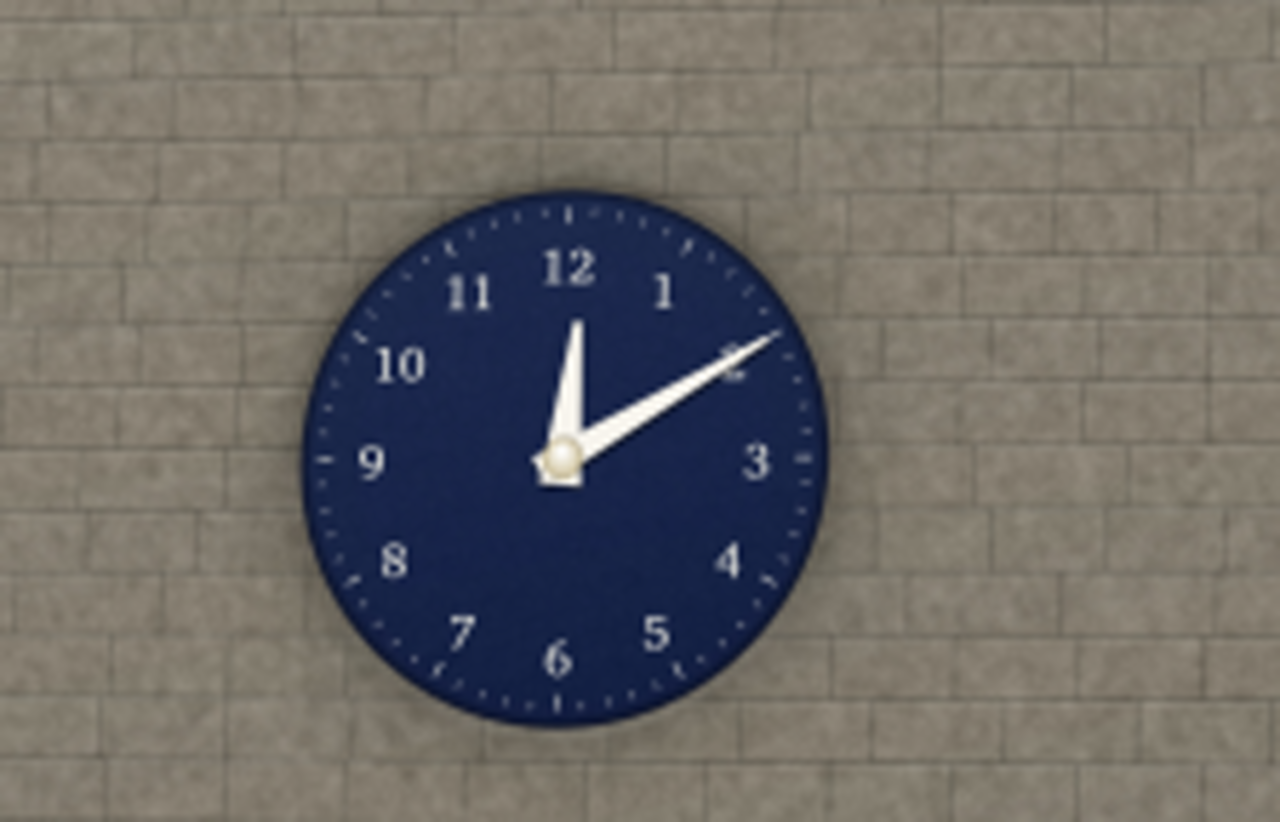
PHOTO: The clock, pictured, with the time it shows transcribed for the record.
12:10
